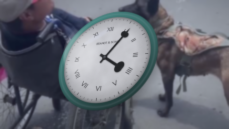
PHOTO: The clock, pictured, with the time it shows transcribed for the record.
4:06
